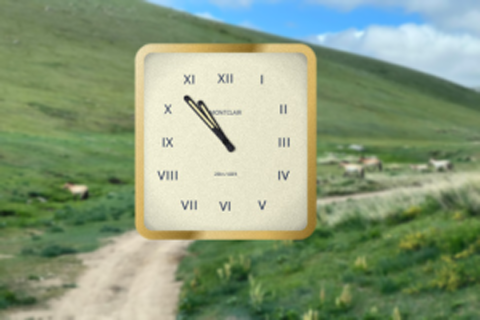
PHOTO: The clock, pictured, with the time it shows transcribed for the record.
10:53
